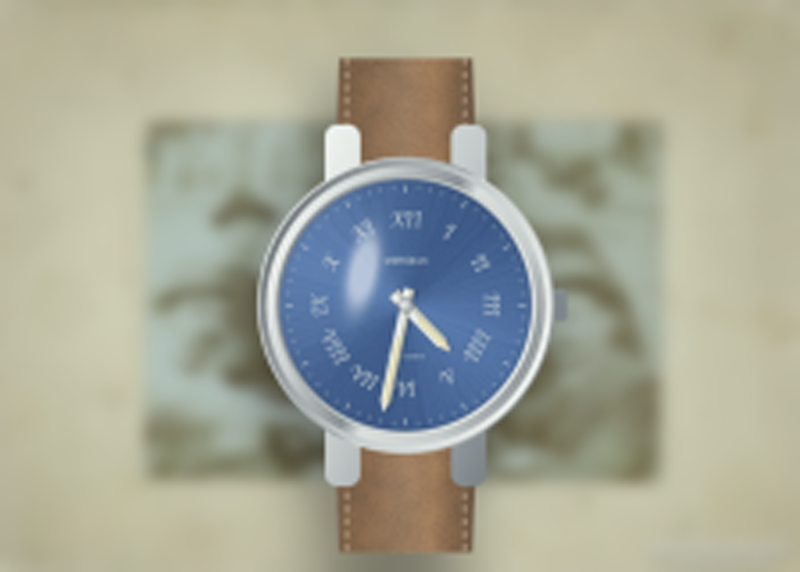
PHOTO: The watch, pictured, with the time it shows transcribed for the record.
4:32
